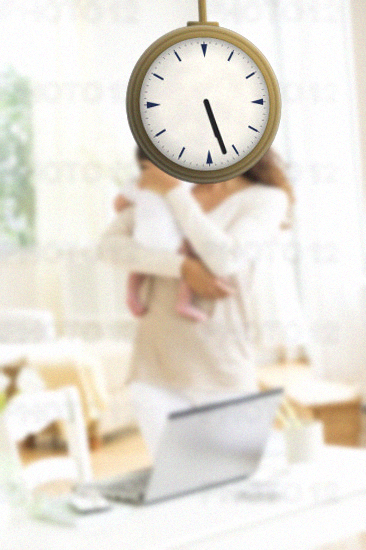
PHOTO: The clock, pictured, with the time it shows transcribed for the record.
5:27
